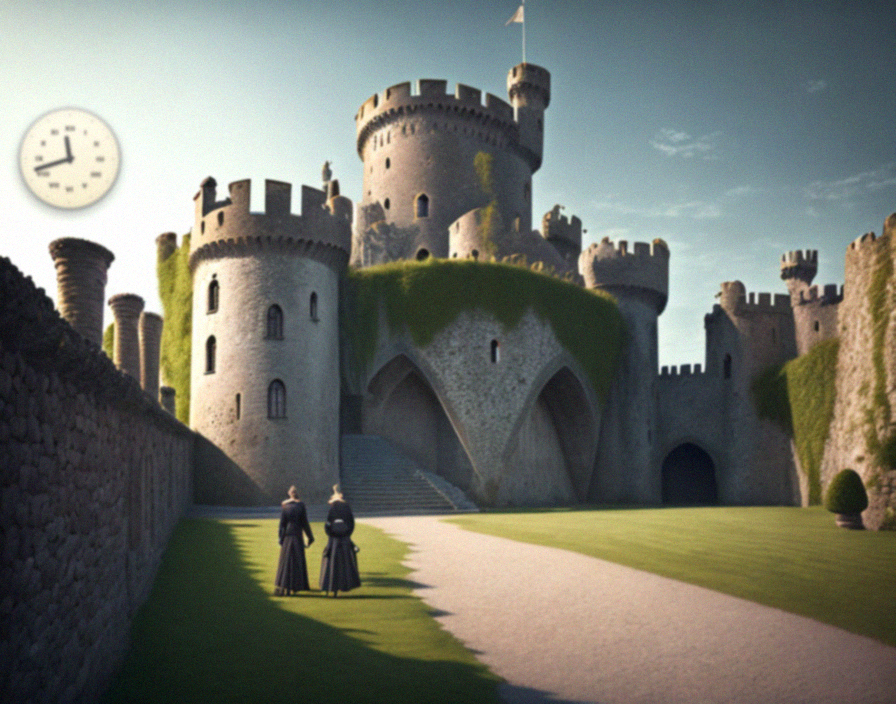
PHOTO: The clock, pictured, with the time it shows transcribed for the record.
11:42
